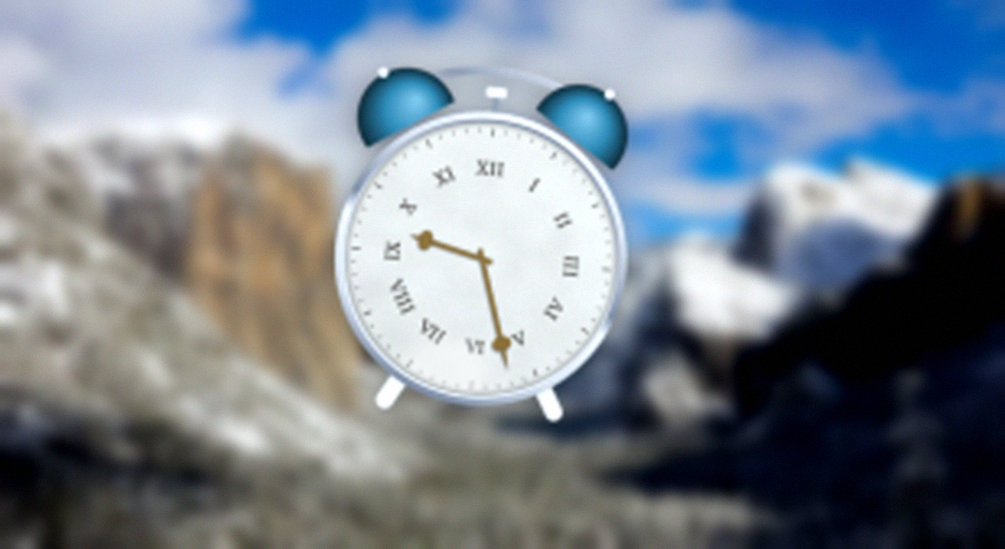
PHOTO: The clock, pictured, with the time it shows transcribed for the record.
9:27
